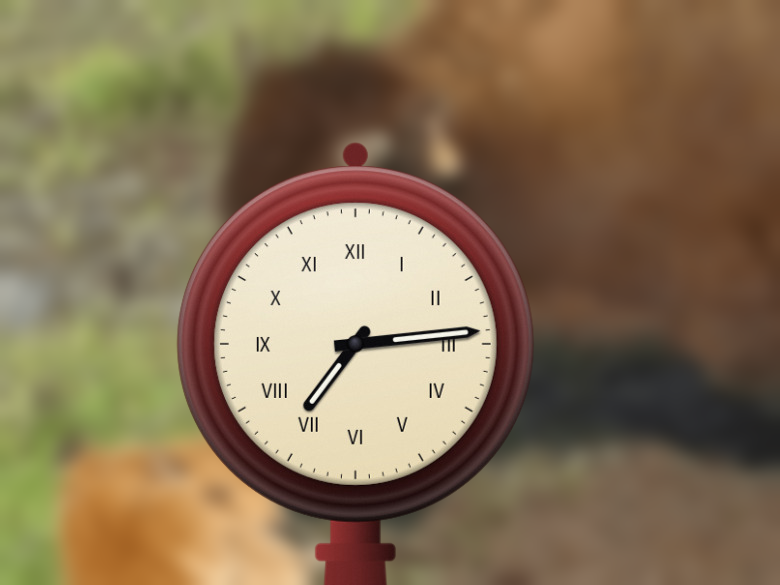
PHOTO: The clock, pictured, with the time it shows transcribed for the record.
7:14
